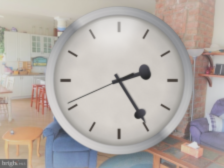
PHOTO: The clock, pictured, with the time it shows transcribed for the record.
2:24:41
